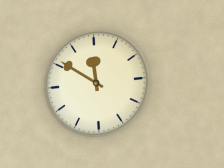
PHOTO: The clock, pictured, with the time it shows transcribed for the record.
11:51
